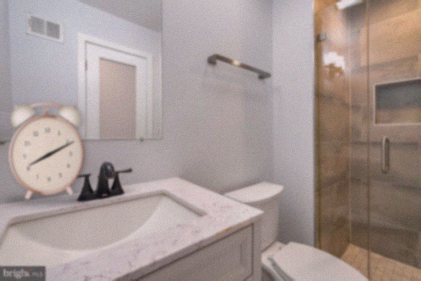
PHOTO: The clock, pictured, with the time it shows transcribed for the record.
8:11
